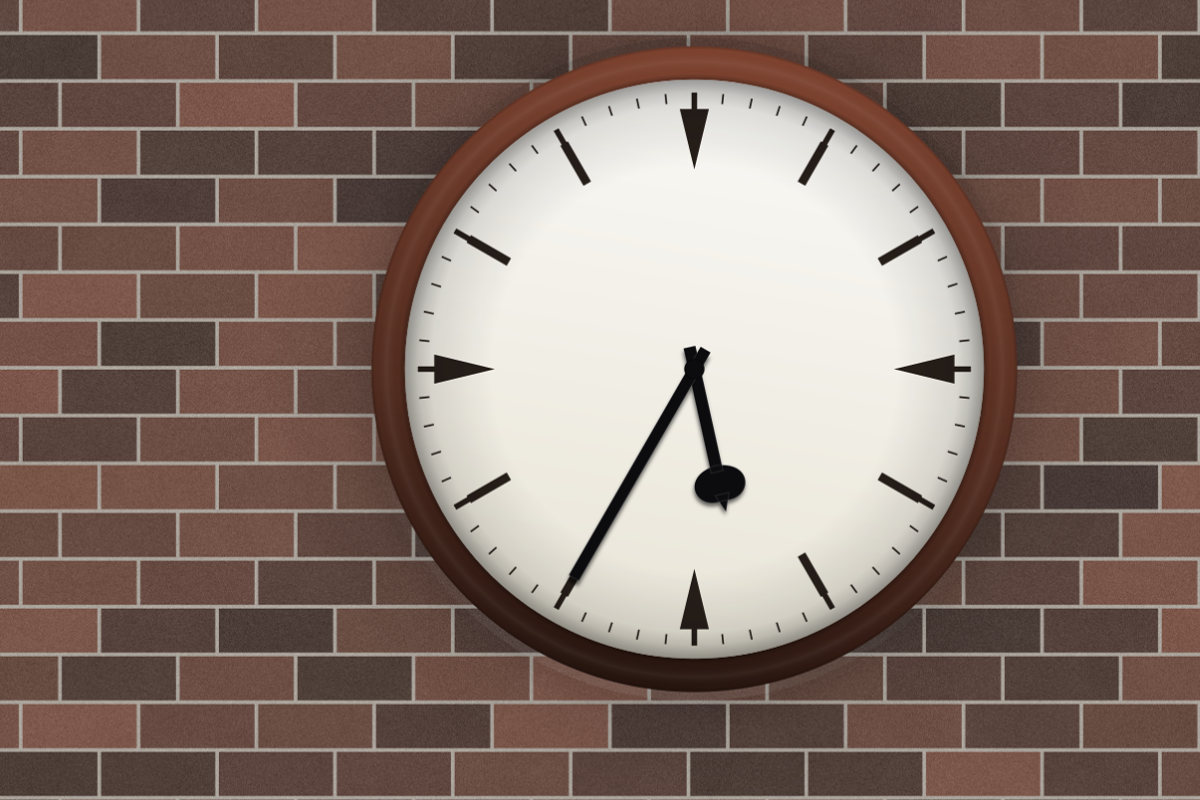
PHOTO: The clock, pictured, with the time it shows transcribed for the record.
5:35
